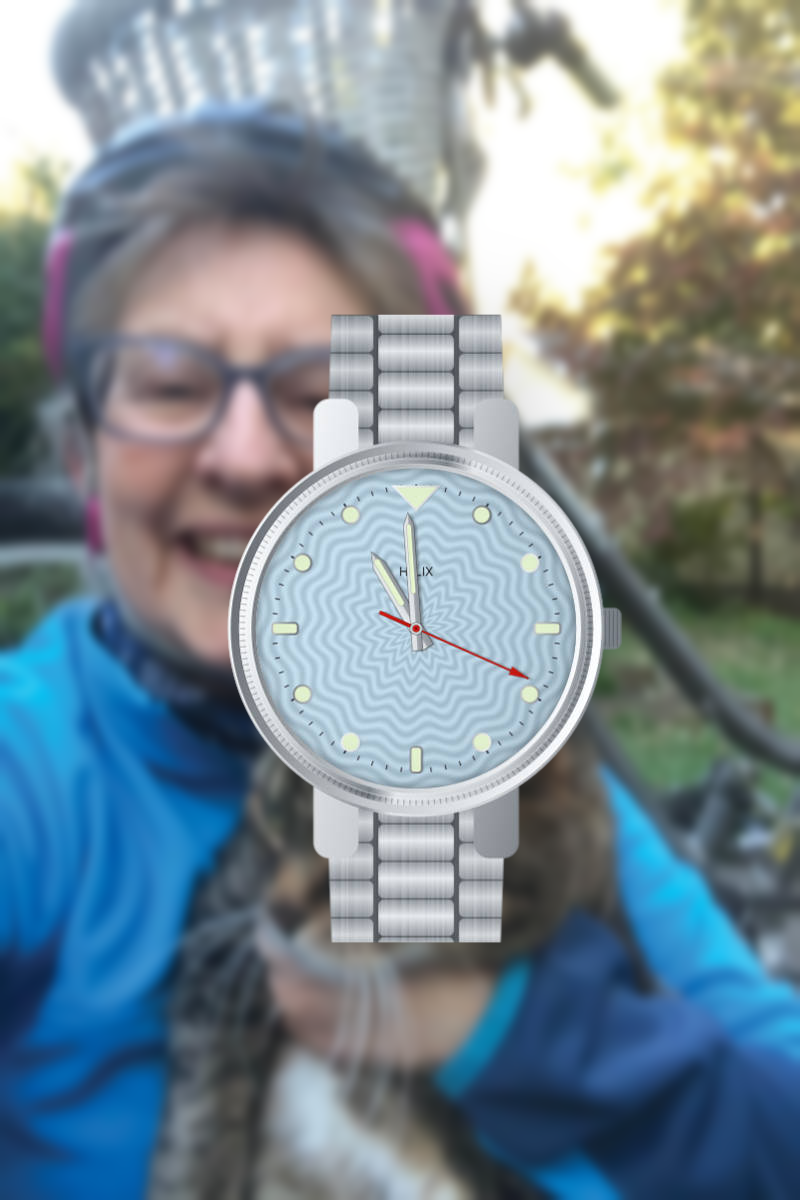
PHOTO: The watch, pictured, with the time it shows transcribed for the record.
10:59:19
